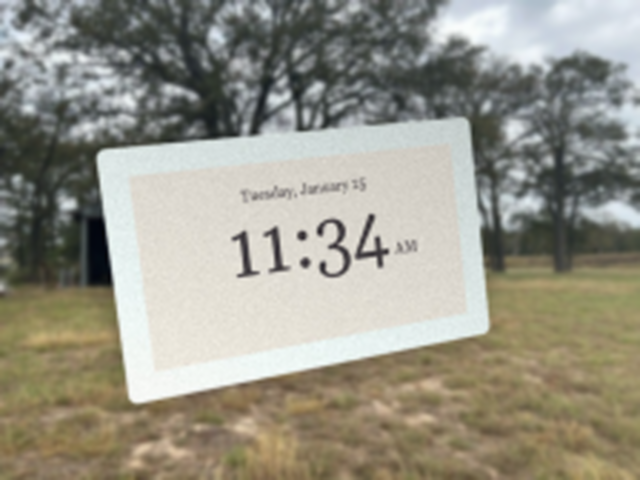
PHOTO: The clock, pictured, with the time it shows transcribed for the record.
11:34
